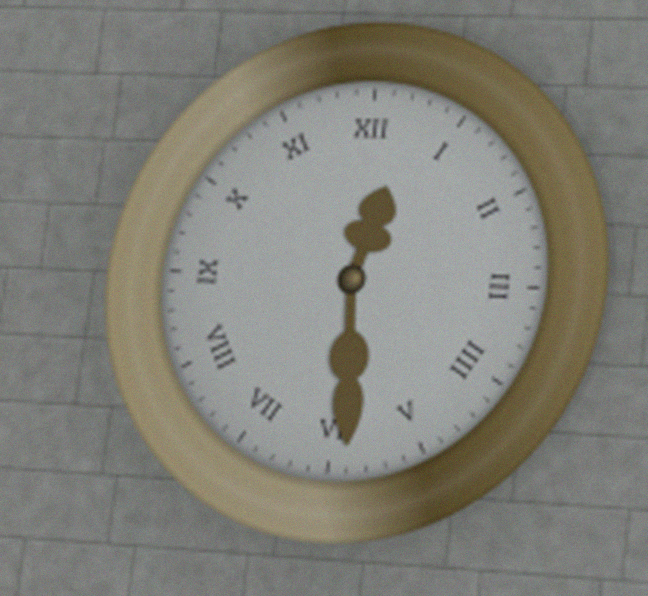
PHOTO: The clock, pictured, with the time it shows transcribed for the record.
12:29
